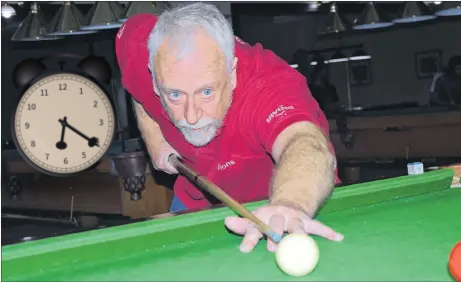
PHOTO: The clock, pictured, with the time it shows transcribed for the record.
6:21
